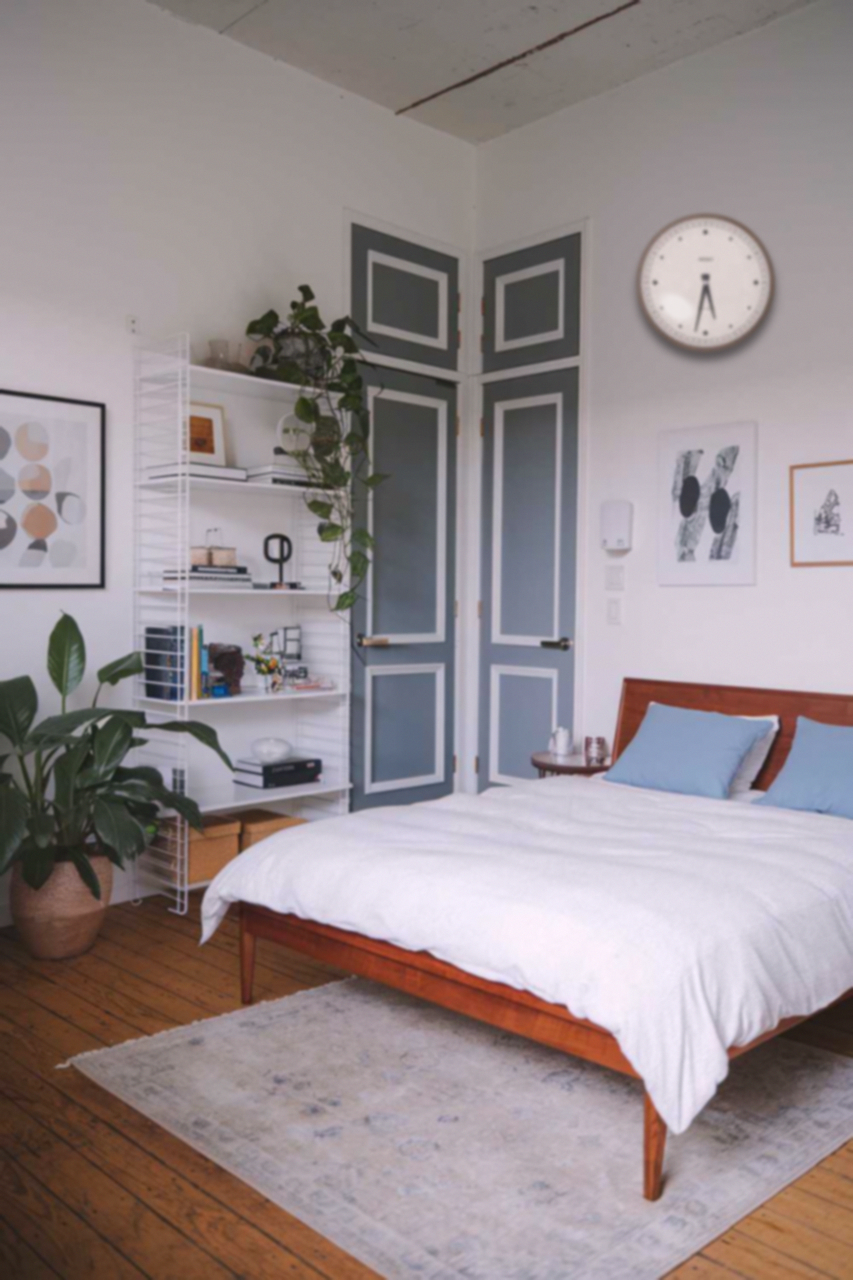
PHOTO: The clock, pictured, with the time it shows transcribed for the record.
5:32
